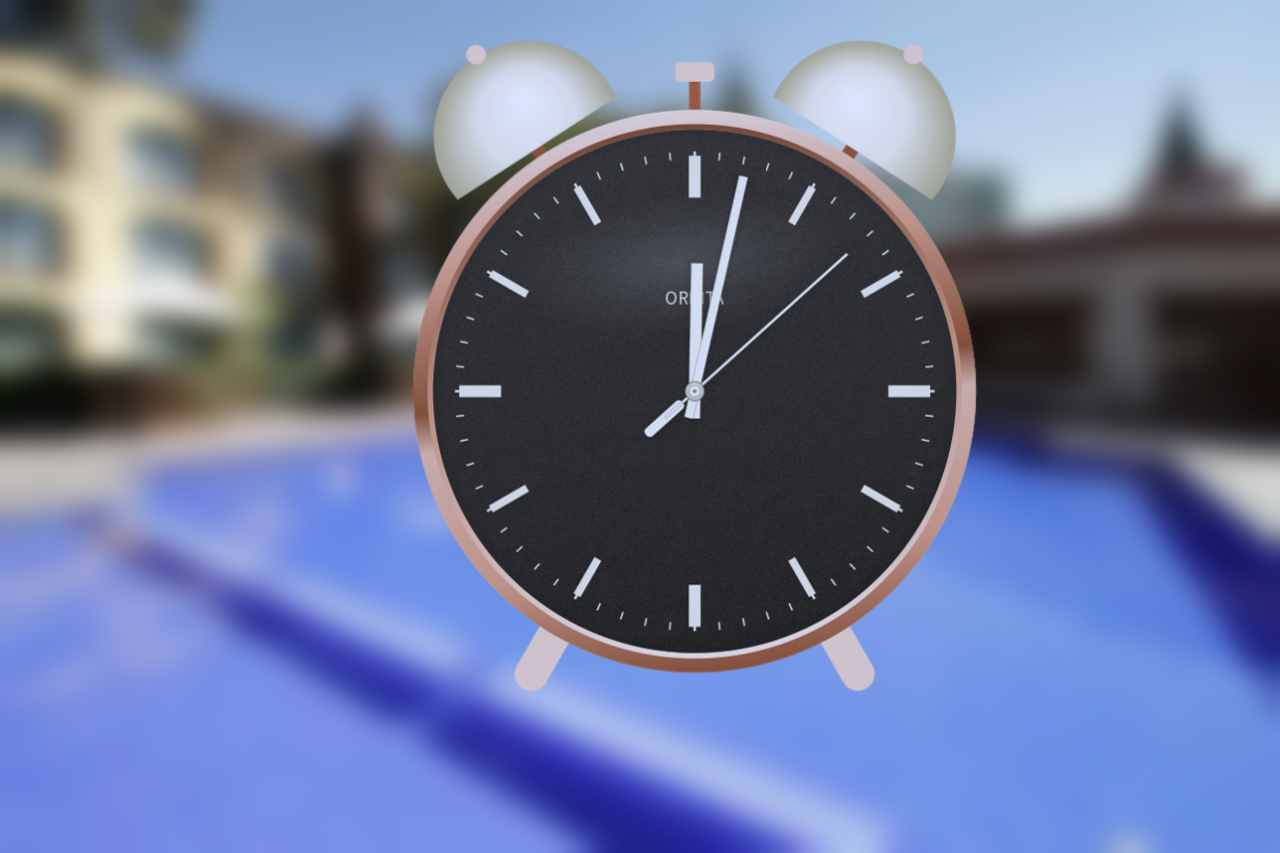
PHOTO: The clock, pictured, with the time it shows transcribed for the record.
12:02:08
